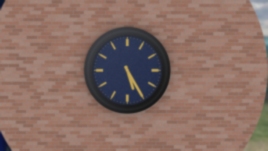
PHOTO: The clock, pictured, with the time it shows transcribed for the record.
5:25
